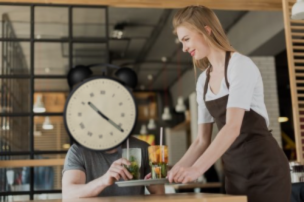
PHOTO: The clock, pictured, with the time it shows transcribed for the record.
10:21
